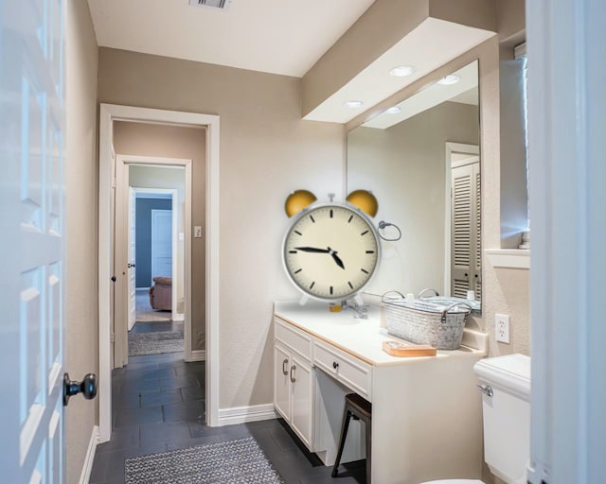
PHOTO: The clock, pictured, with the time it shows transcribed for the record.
4:46
